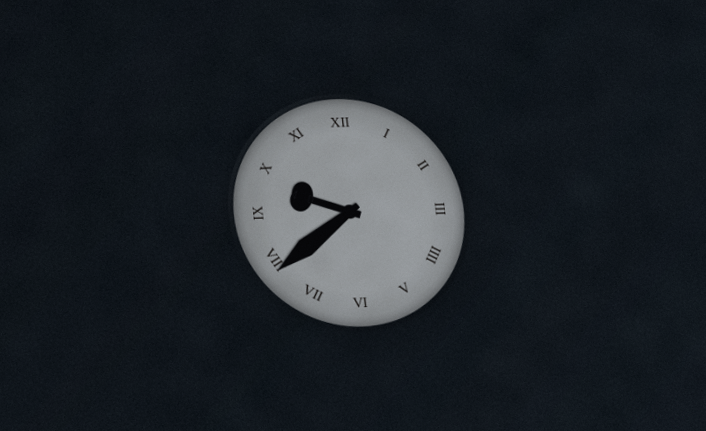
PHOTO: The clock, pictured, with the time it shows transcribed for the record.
9:39
